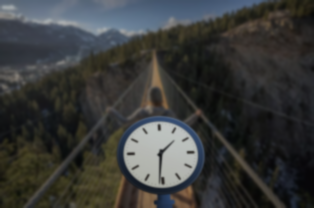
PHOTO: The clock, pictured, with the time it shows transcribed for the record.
1:31
